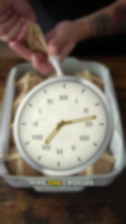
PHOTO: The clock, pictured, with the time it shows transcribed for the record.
7:13
